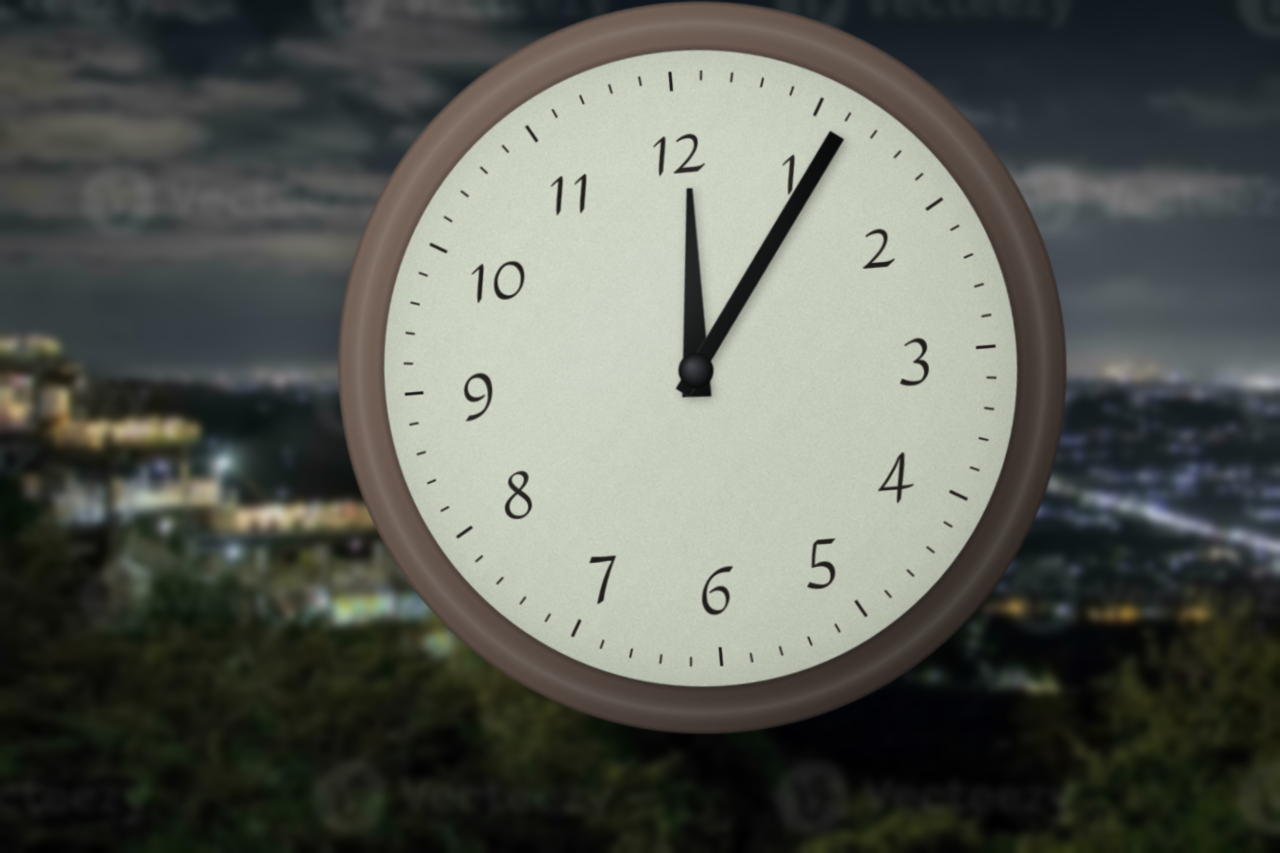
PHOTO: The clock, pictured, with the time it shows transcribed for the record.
12:06
